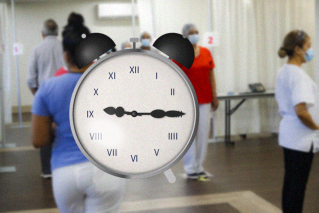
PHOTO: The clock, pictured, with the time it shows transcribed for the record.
9:15
